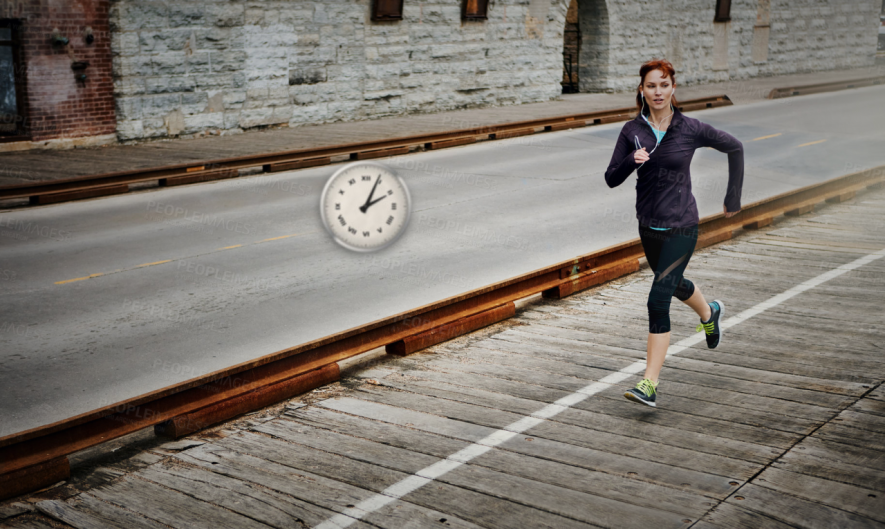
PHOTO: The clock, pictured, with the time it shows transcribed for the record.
2:04
